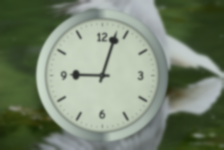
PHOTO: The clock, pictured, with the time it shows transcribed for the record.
9:03
